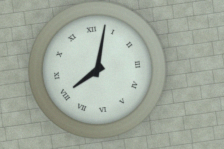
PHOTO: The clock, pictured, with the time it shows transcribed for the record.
8:03
